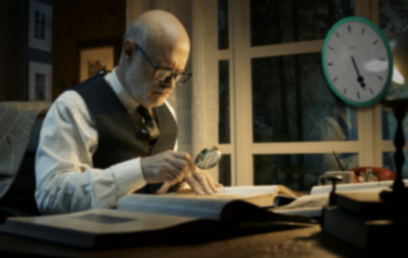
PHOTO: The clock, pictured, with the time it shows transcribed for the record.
5:27
